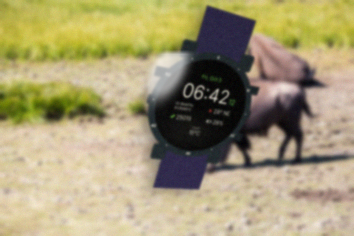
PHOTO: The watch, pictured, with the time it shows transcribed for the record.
6:42
